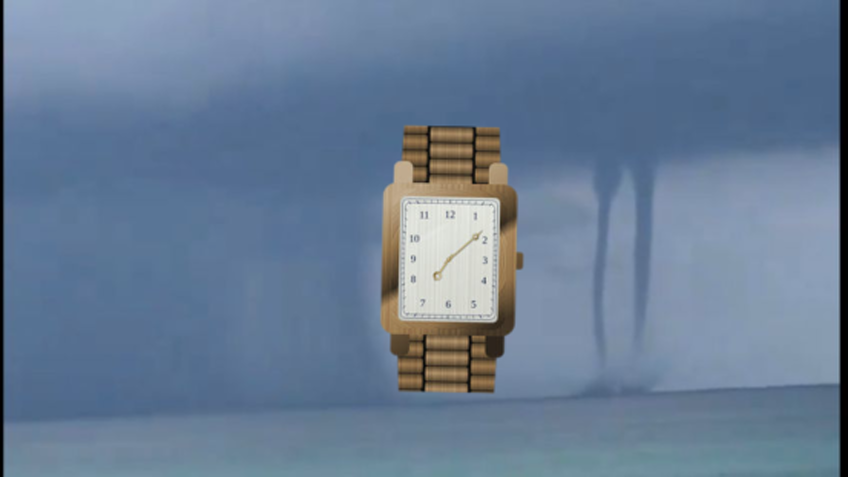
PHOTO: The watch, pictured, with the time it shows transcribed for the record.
7:08
